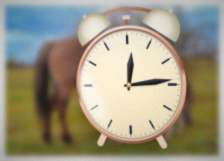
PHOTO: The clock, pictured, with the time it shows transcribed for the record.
12:14
